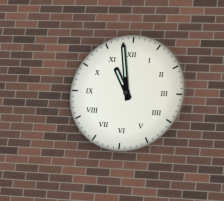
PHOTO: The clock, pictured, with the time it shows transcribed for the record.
10:58
